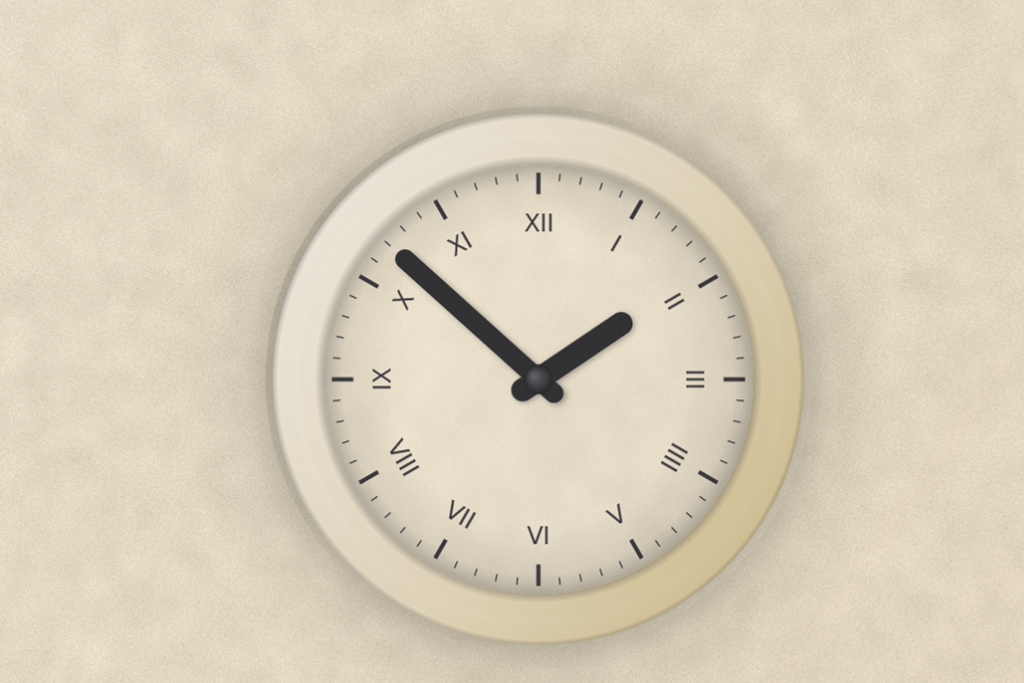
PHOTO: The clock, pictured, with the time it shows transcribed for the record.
1:52
